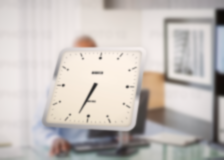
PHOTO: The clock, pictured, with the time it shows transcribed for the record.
6:33
